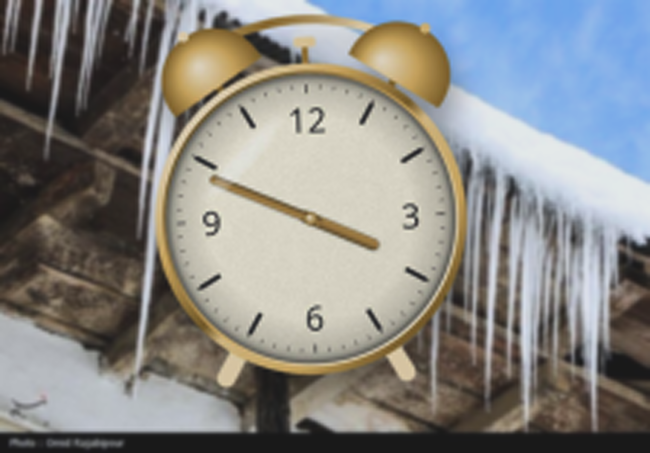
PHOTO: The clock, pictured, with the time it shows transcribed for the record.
3:49
